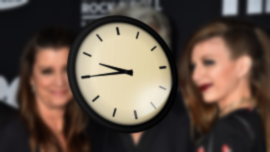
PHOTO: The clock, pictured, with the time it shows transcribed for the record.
9:45
